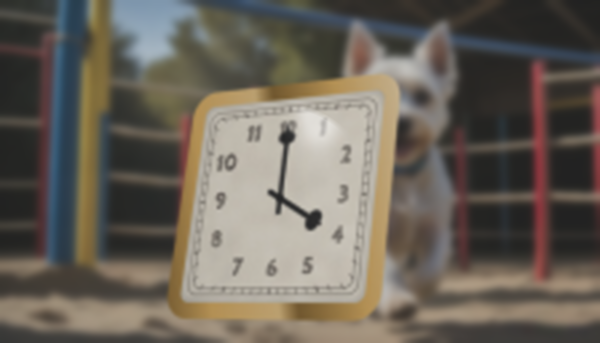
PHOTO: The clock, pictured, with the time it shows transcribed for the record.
4:00
